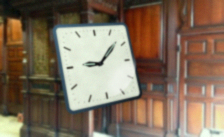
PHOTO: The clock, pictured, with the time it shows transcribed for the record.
9:08
